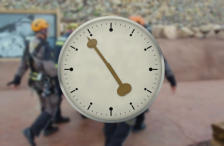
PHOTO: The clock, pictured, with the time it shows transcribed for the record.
4:54
